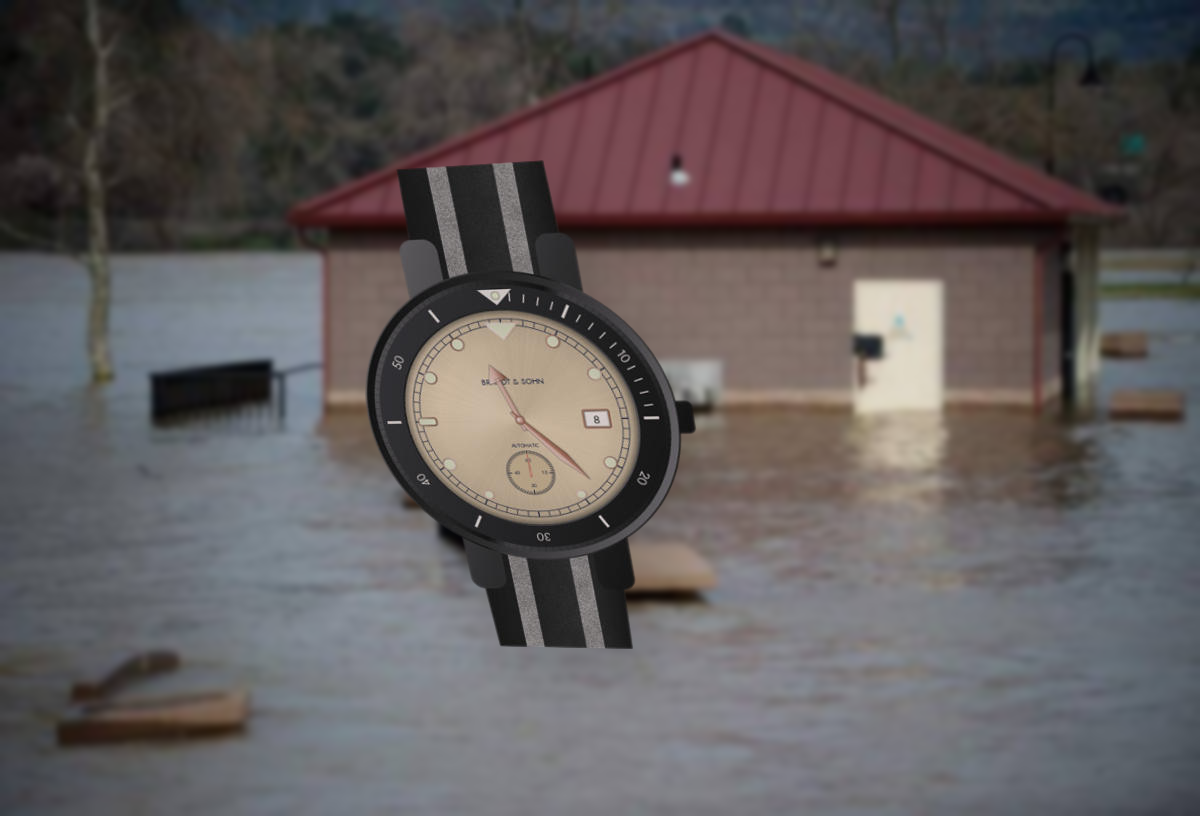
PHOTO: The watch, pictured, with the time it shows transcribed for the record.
11:23
